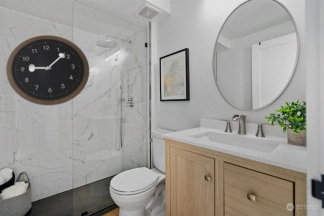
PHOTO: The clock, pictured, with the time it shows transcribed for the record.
9:08
